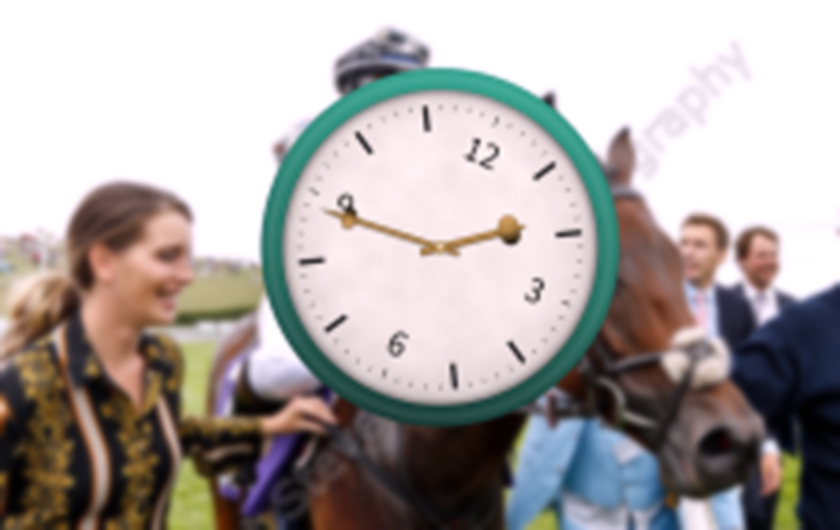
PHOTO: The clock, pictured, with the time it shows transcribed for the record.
1:44
